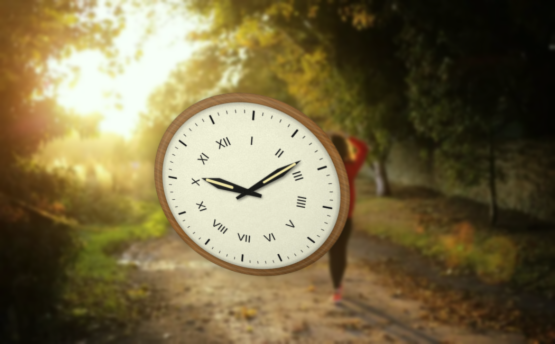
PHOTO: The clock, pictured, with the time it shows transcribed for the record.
10:13
